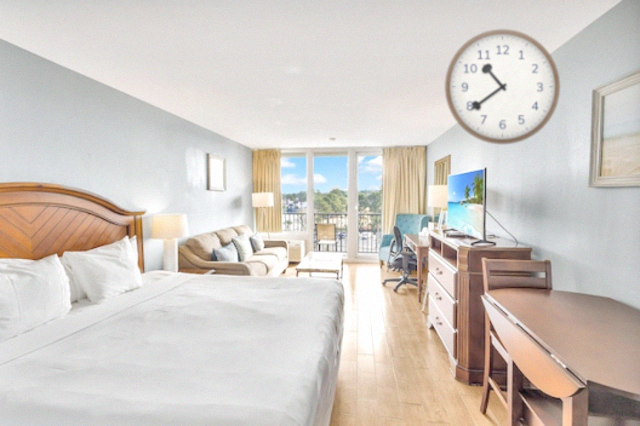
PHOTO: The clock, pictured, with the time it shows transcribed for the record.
10:39
